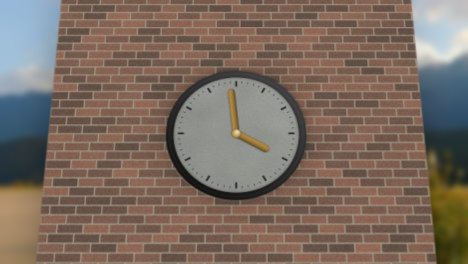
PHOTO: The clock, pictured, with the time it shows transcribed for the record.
3:59
